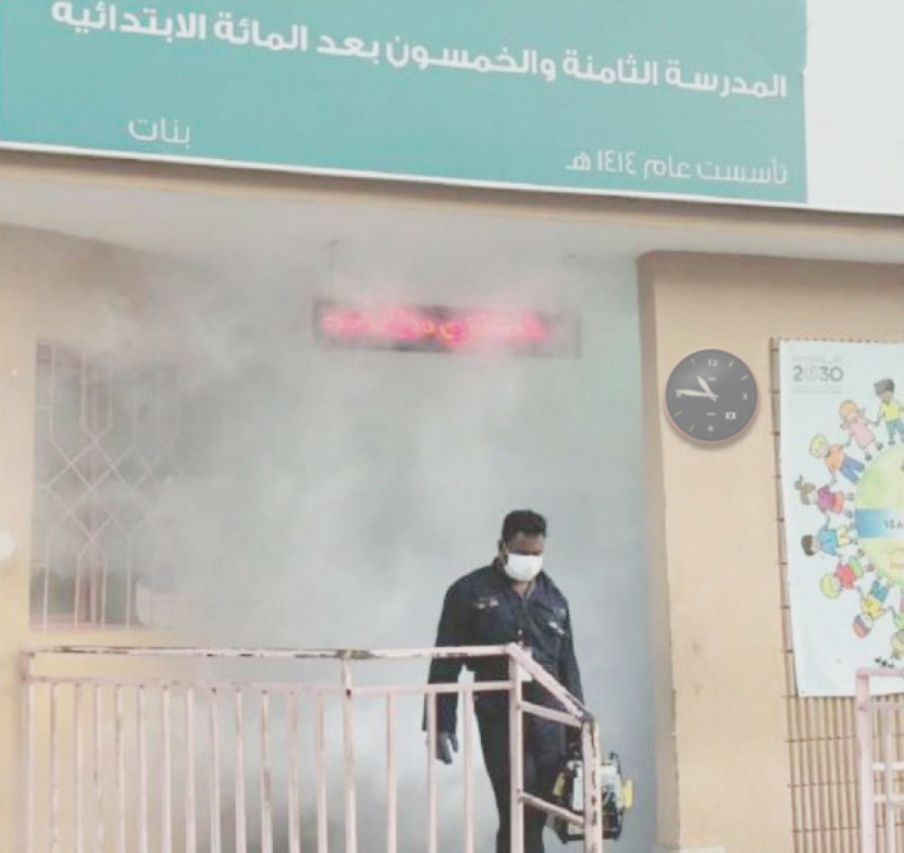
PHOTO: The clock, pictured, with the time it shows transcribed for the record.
10:46
